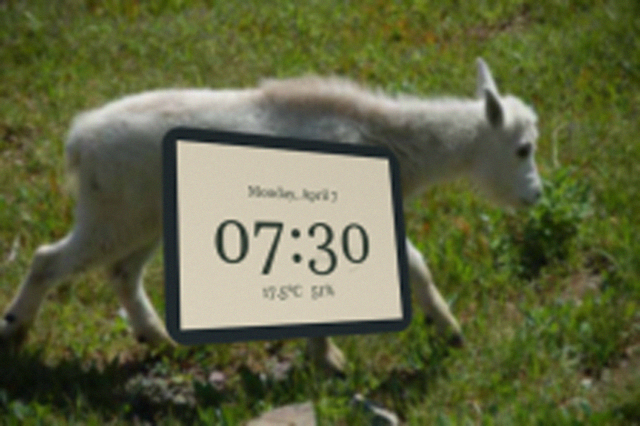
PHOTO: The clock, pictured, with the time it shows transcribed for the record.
7:30
